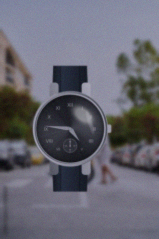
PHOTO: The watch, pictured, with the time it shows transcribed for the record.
4:46
